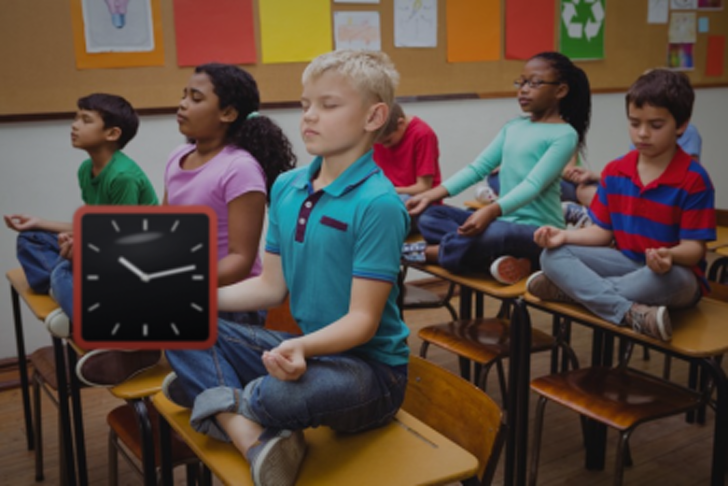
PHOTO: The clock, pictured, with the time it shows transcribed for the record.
10:13
